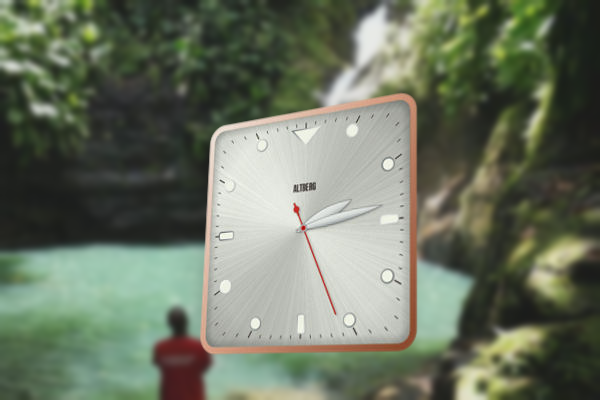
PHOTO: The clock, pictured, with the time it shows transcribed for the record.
2:13:26
